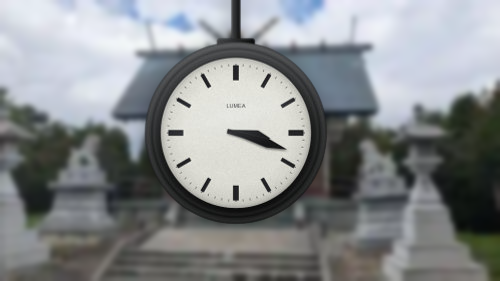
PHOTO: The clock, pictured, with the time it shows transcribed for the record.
3:18
